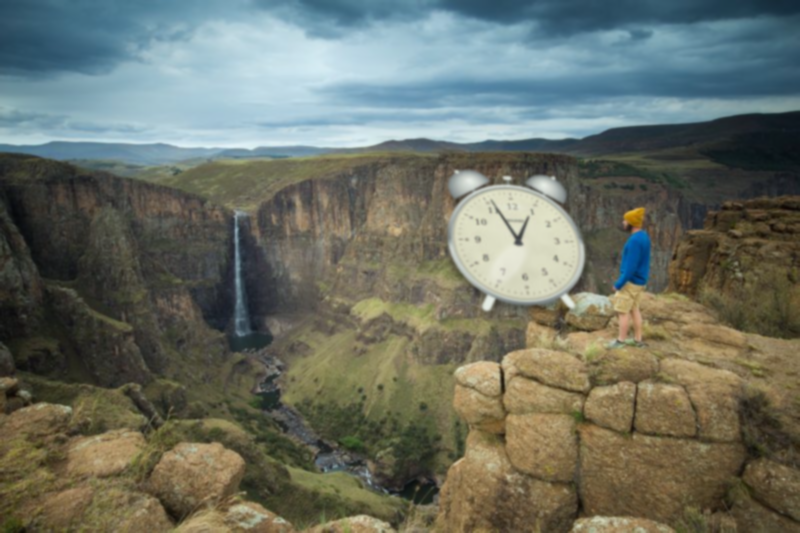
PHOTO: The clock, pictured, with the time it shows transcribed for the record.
12:56
